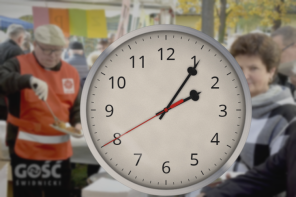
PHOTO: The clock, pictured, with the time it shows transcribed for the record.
2:05:40
